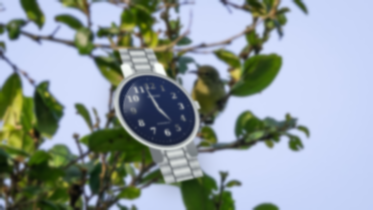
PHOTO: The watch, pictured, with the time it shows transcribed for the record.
4:58
